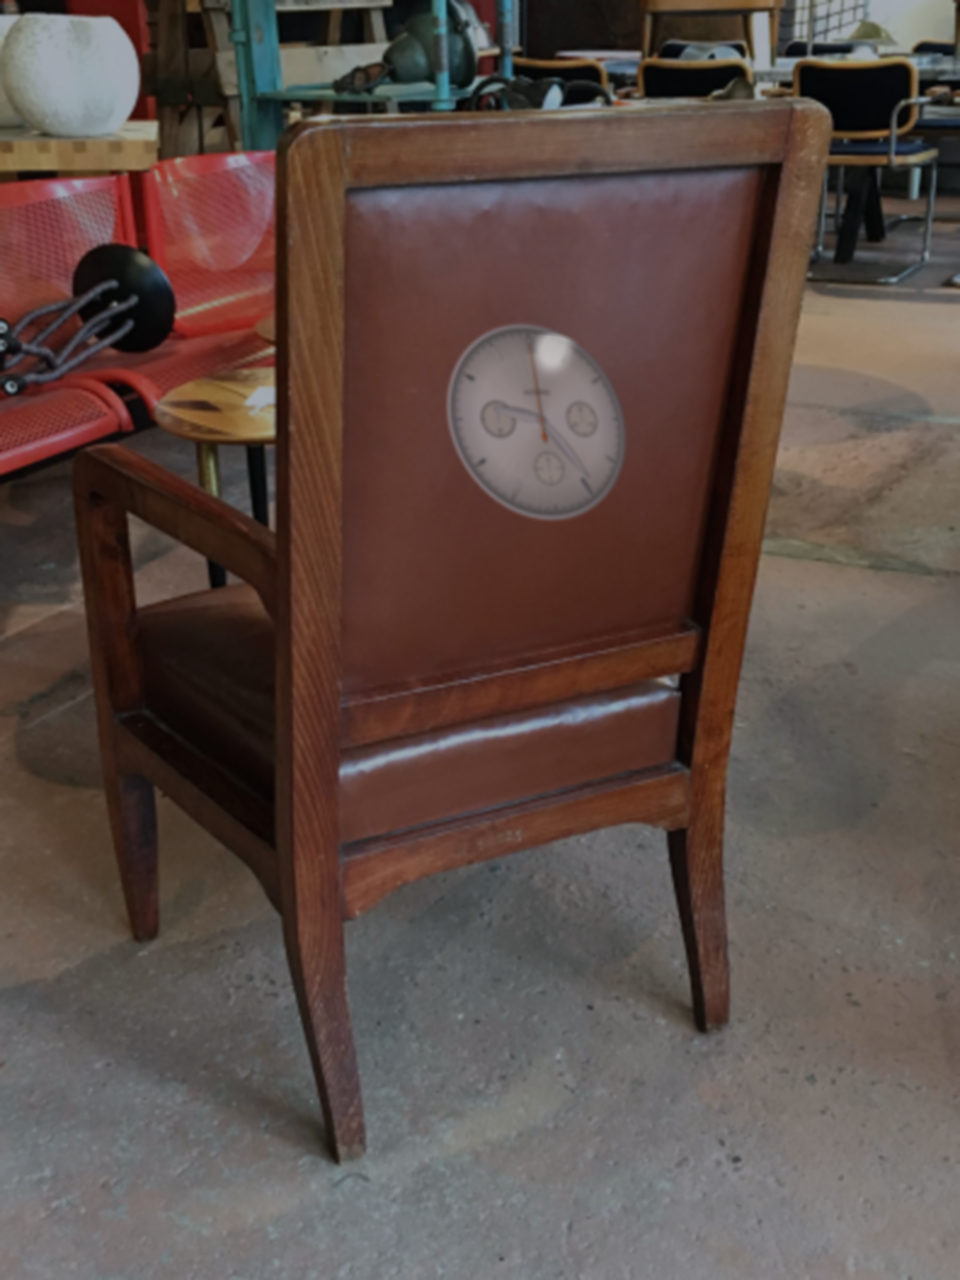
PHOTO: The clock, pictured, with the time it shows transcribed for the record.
9:24
